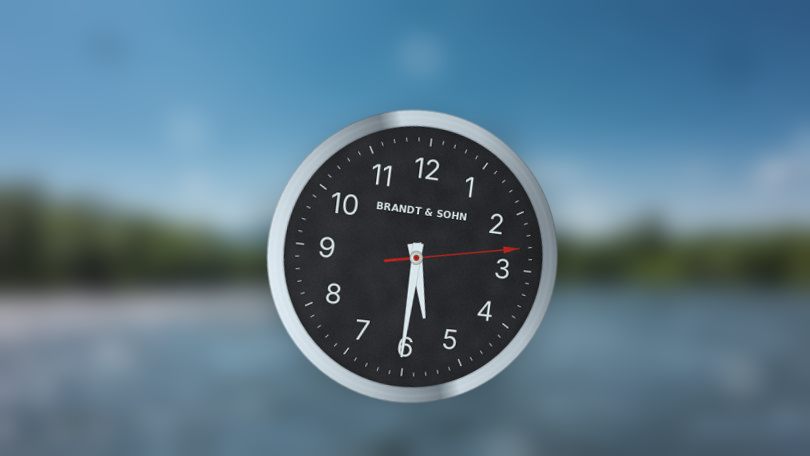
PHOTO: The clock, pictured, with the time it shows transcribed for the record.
5:30:13
